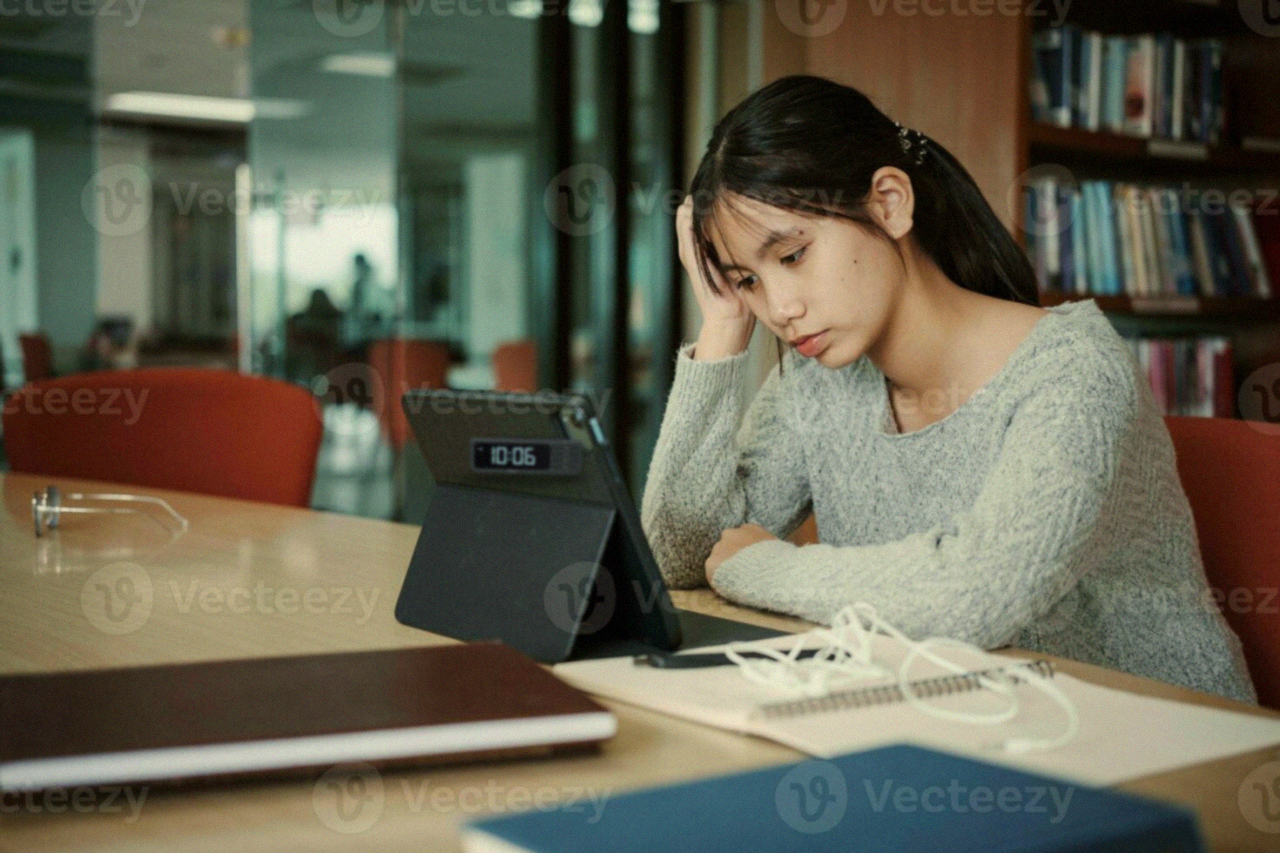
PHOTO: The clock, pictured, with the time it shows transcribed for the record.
10:06
